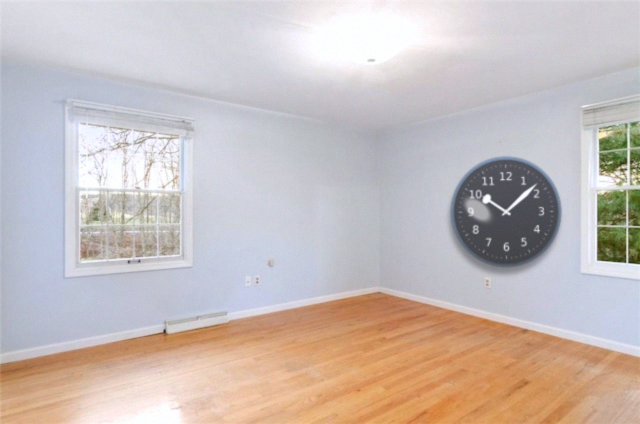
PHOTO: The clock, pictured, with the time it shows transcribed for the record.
10:08
